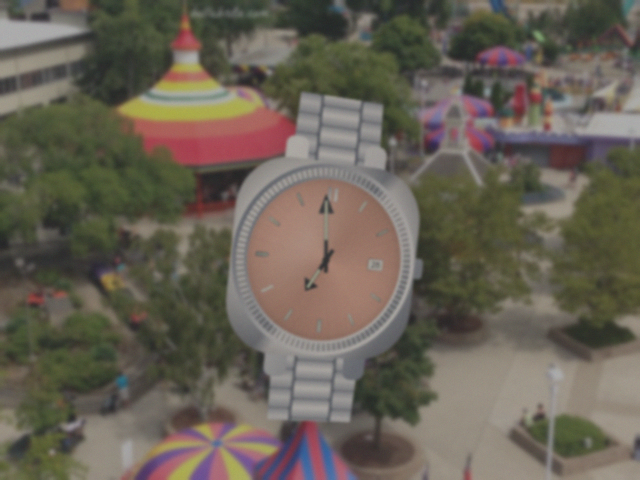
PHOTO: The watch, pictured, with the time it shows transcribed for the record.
6:59
